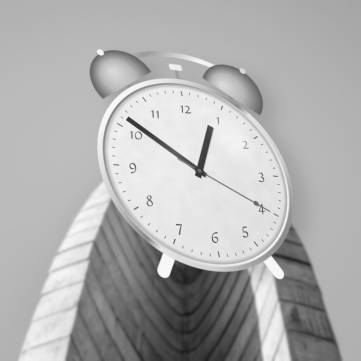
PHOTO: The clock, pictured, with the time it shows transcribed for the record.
12:51:20
